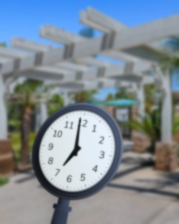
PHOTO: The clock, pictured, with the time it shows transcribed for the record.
6:59
